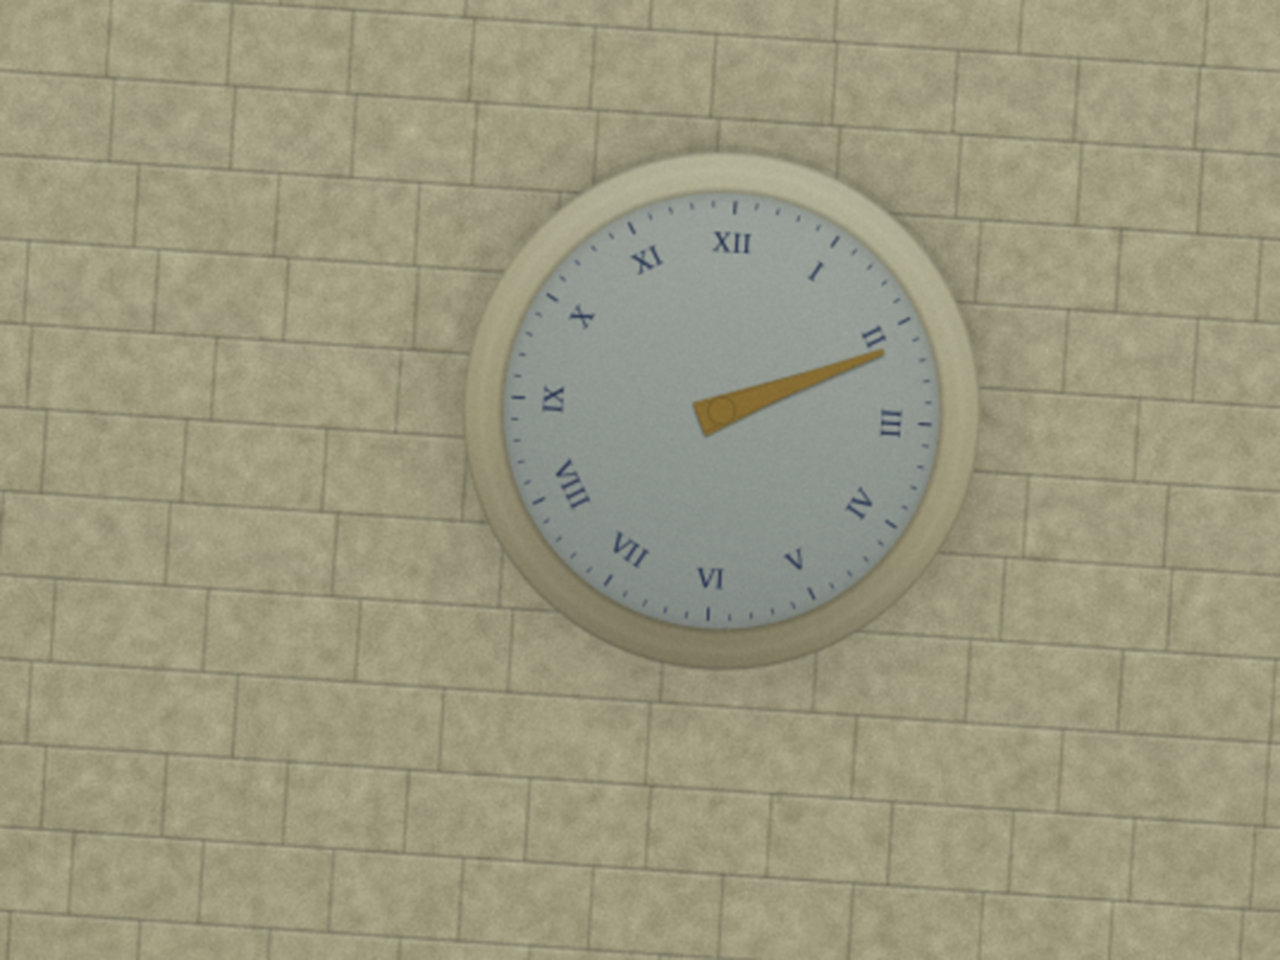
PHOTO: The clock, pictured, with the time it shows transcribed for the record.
2:11
